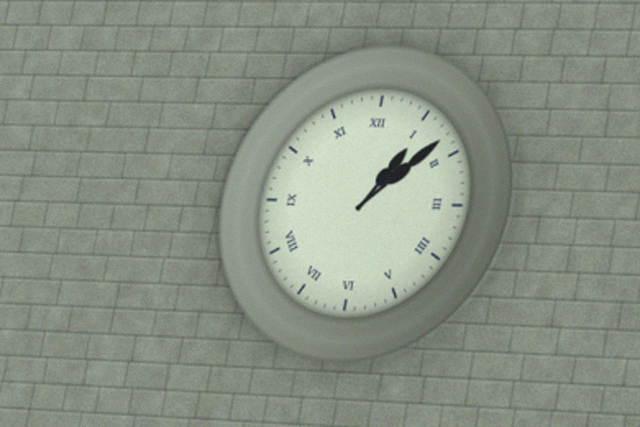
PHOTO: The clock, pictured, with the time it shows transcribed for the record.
1:08
